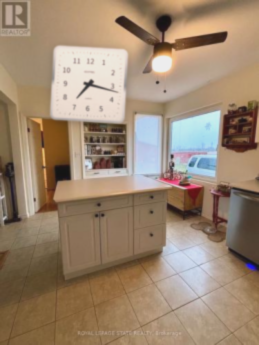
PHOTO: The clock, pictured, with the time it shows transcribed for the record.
7:17
